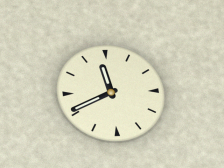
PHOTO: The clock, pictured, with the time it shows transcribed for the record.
11:41
